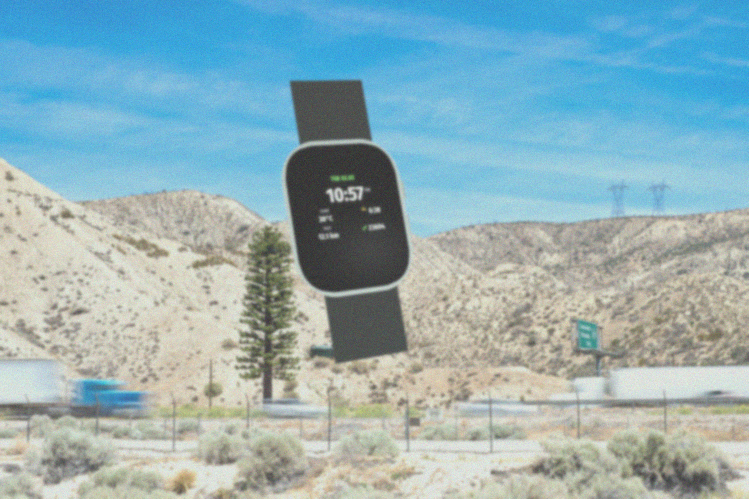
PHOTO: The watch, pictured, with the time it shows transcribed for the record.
10:57
